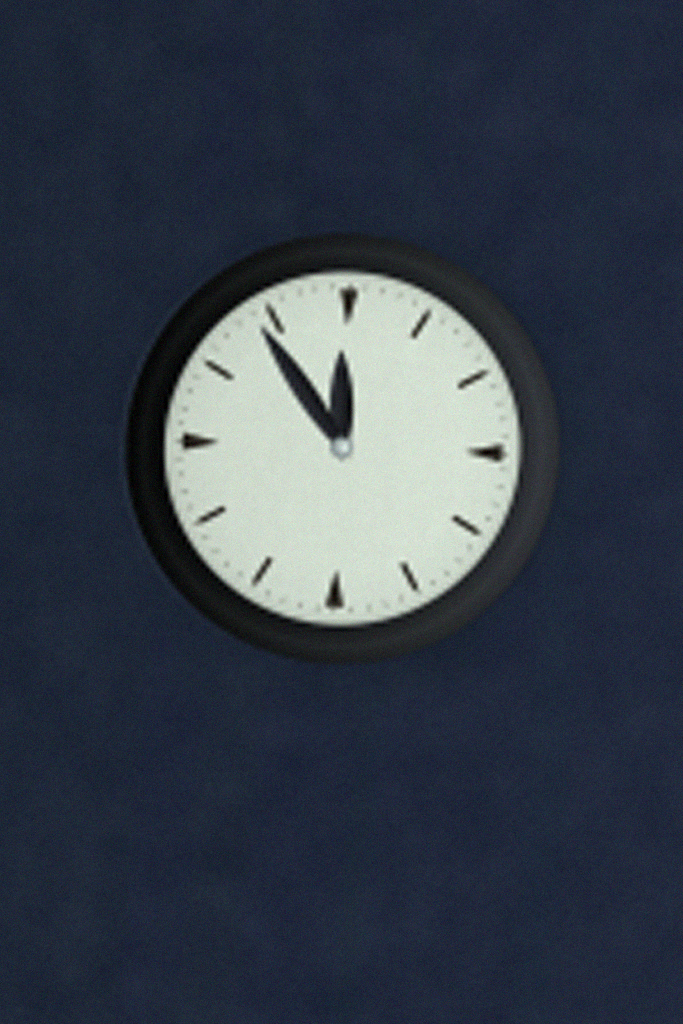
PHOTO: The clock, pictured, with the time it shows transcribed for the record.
11:54
